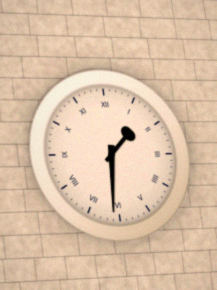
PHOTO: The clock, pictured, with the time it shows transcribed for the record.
1:31
